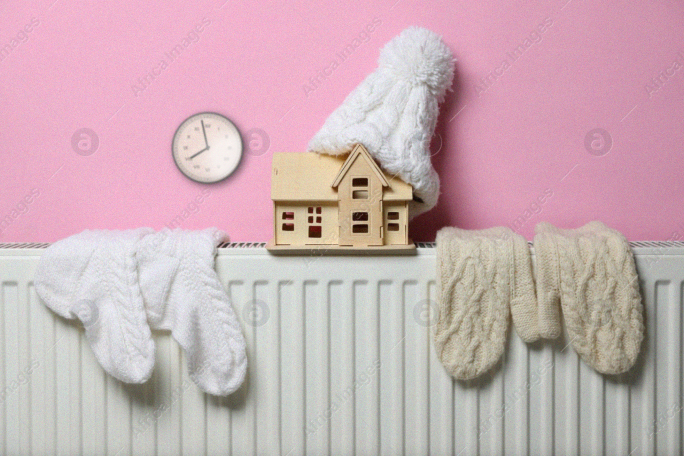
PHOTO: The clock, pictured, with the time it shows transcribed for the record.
7:58
